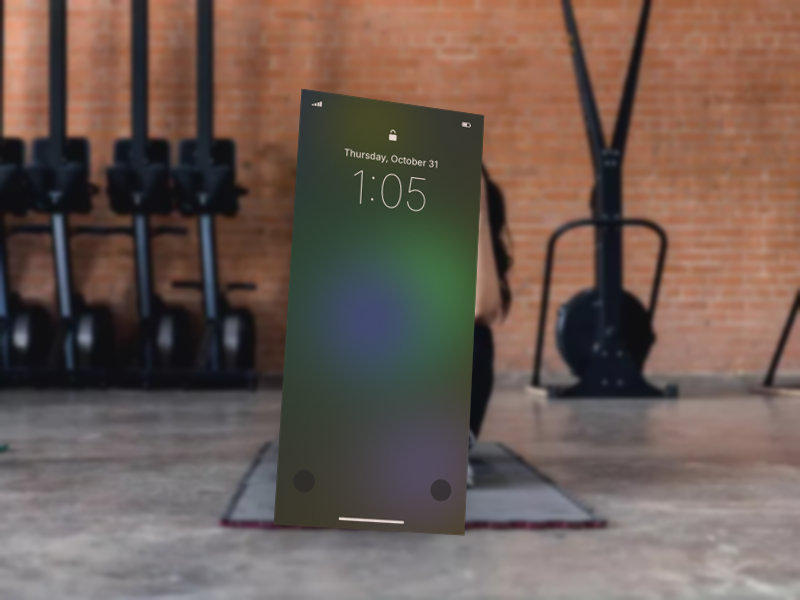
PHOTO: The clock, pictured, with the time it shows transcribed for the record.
1:05
